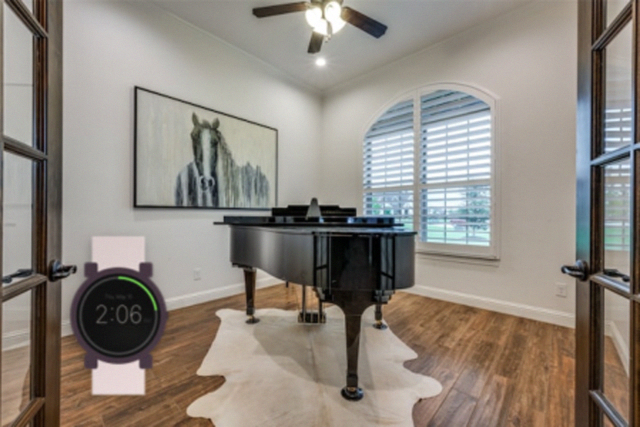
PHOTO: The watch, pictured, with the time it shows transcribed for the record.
2:06
